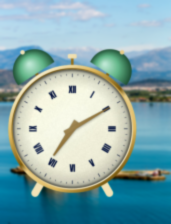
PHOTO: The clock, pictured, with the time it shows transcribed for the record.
7:10
